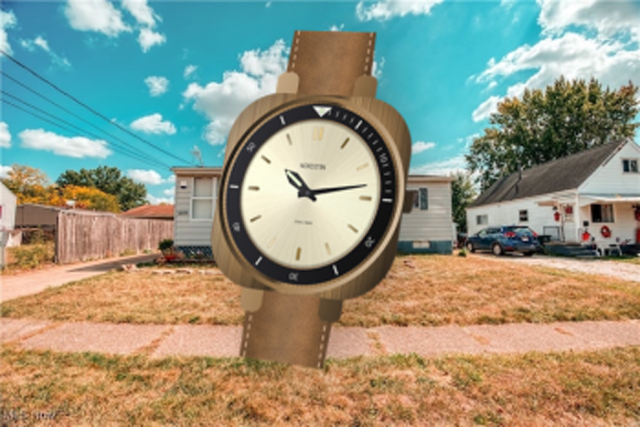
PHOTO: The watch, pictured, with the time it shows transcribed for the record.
10:13
